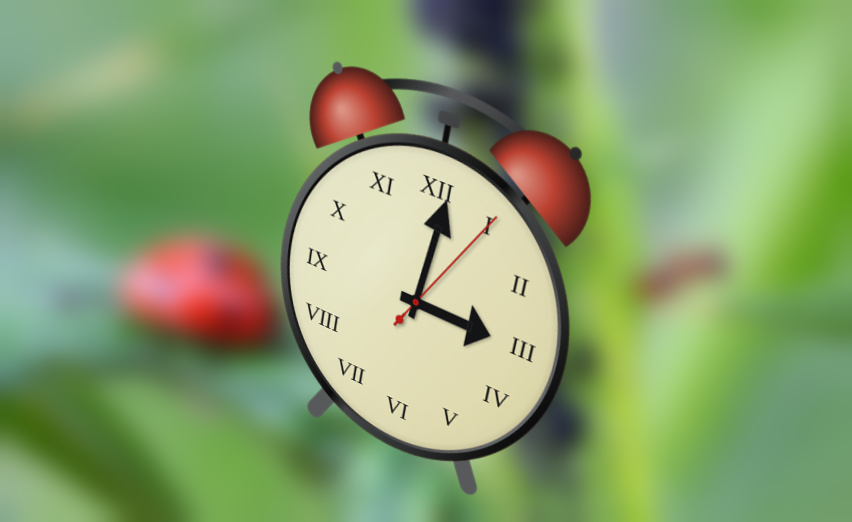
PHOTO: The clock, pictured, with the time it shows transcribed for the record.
3:01:05
